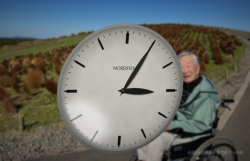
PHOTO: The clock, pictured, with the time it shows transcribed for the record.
3:05
